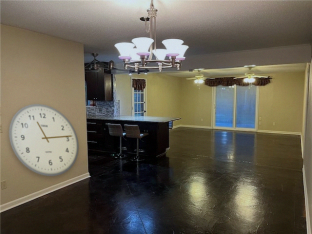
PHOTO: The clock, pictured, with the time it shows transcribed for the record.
11:14
